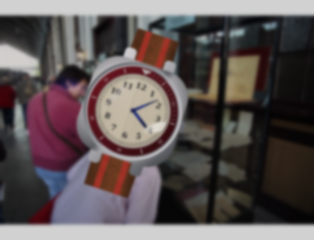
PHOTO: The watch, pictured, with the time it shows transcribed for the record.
4:08
